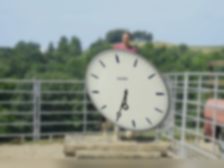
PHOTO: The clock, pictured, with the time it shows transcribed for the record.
6:35
